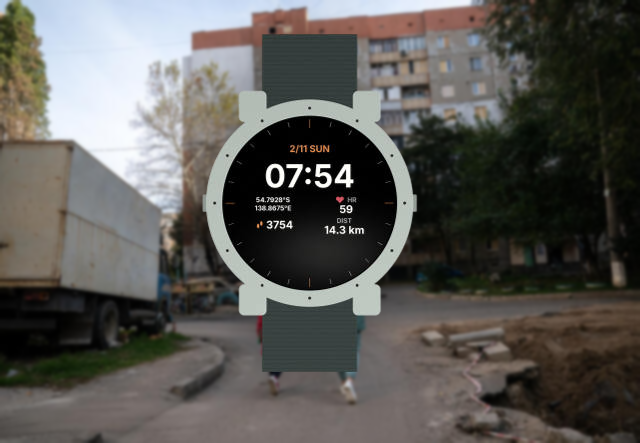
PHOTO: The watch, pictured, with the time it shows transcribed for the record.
7:54
